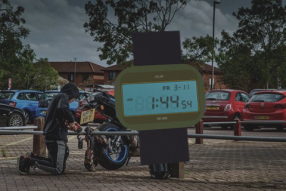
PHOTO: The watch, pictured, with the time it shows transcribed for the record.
1:44:54
